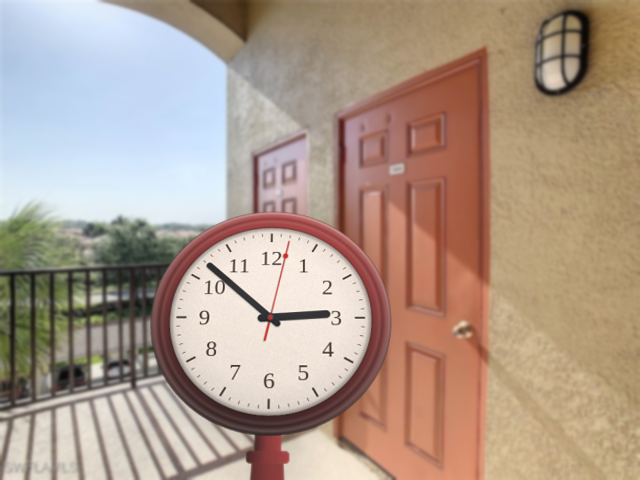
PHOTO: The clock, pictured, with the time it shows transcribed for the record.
2:52:02
